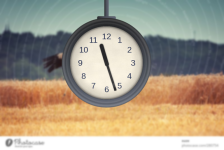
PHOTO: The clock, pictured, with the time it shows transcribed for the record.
11:27
